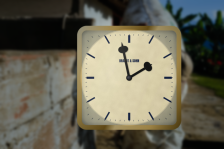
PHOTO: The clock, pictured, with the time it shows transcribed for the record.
1:58
